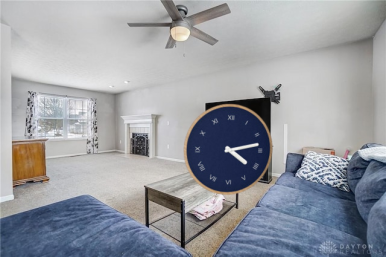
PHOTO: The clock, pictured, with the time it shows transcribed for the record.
4:13
